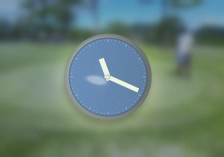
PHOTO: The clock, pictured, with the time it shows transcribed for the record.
11:19
